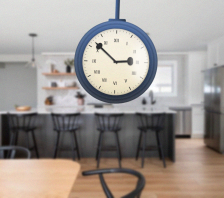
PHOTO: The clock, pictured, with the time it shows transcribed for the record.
2:52
